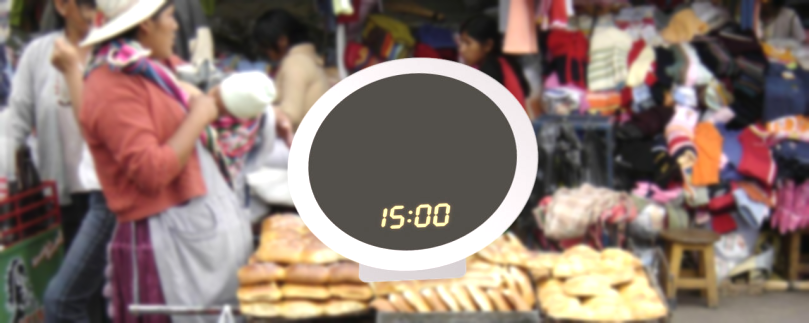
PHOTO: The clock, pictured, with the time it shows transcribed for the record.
15:00
